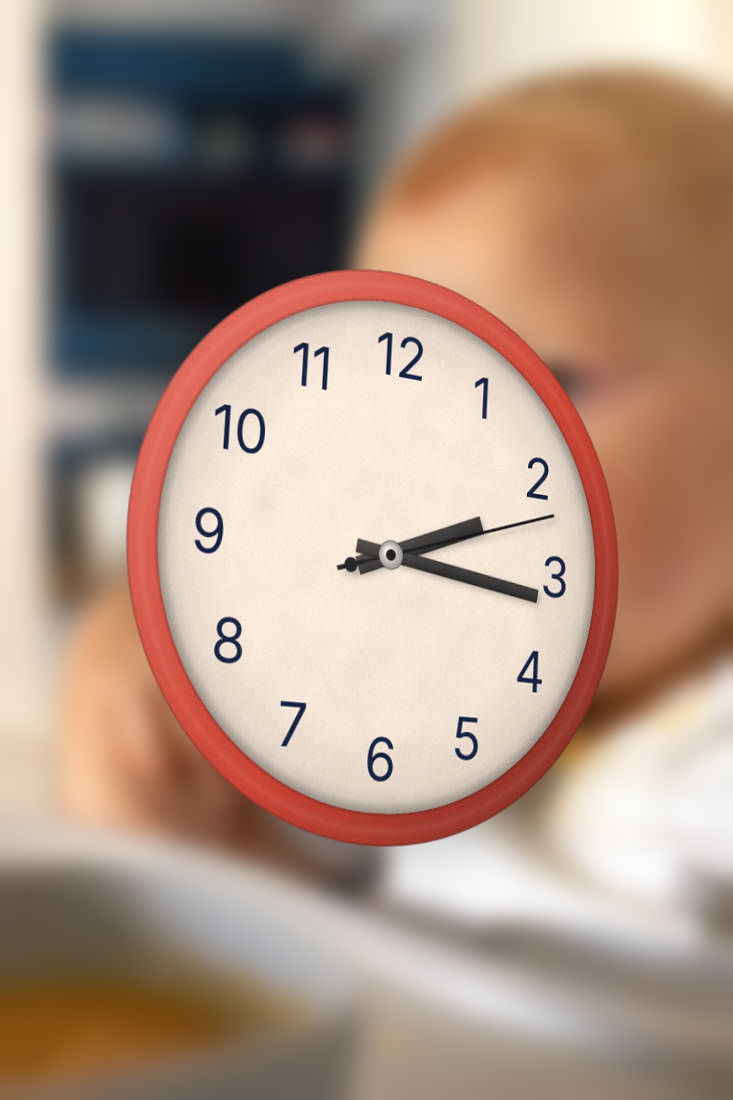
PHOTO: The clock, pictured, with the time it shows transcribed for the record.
2:16:12
